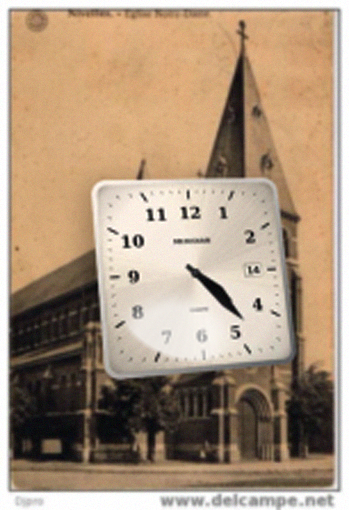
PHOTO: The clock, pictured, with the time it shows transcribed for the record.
4:23
